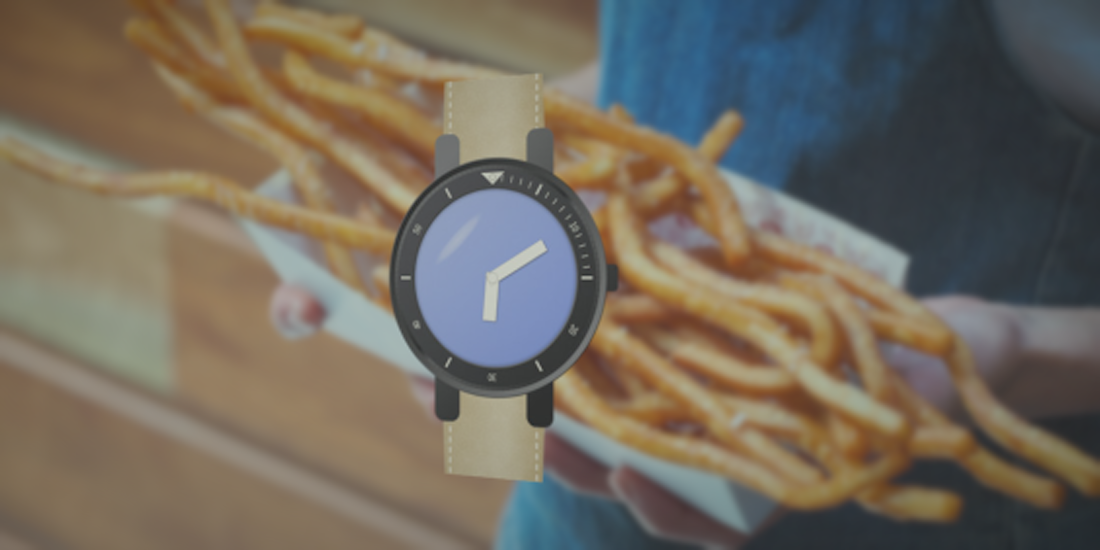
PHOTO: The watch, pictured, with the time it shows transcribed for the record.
6:10
